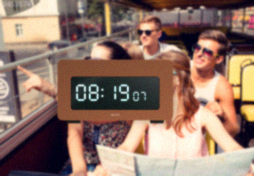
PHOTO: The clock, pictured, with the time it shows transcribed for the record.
8:19:07
